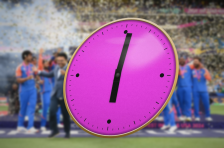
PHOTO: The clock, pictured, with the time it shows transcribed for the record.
6:01
